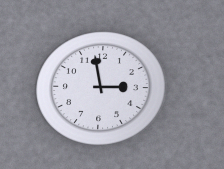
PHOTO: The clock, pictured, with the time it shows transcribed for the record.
2:58
